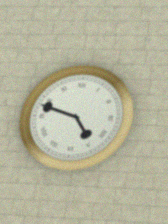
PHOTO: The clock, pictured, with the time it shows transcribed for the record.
4:48
